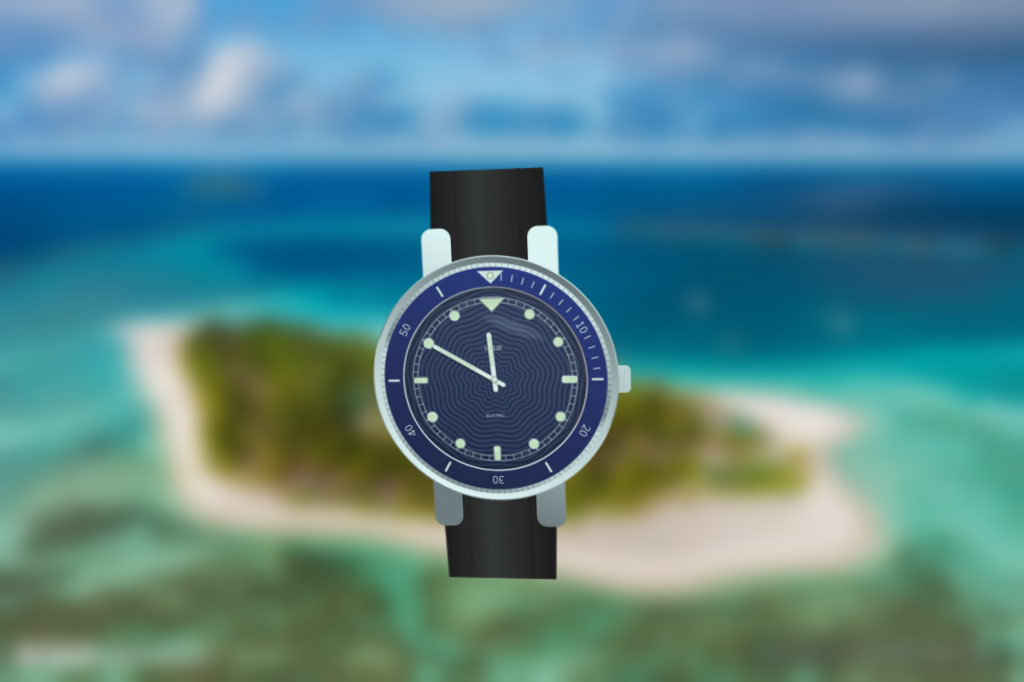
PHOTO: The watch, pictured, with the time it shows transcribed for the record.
11:50
